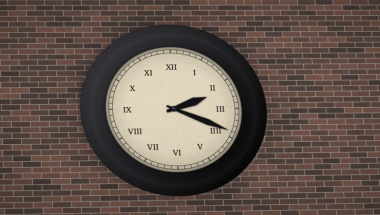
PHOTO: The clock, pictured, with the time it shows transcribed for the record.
2:19
